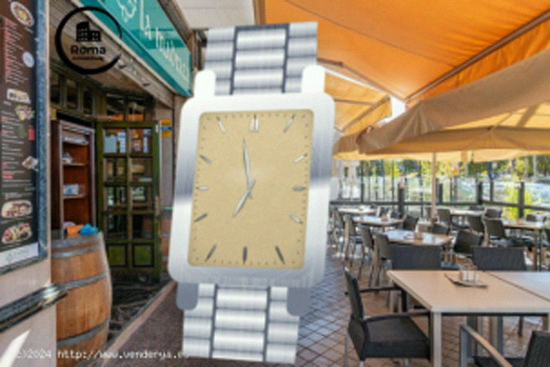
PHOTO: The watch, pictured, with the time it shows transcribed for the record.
6:58
